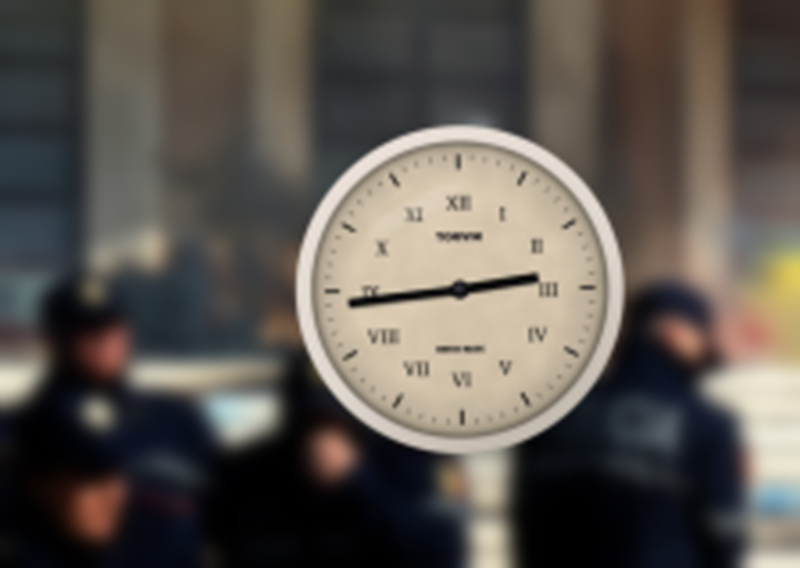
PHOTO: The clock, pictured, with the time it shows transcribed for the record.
2:44
